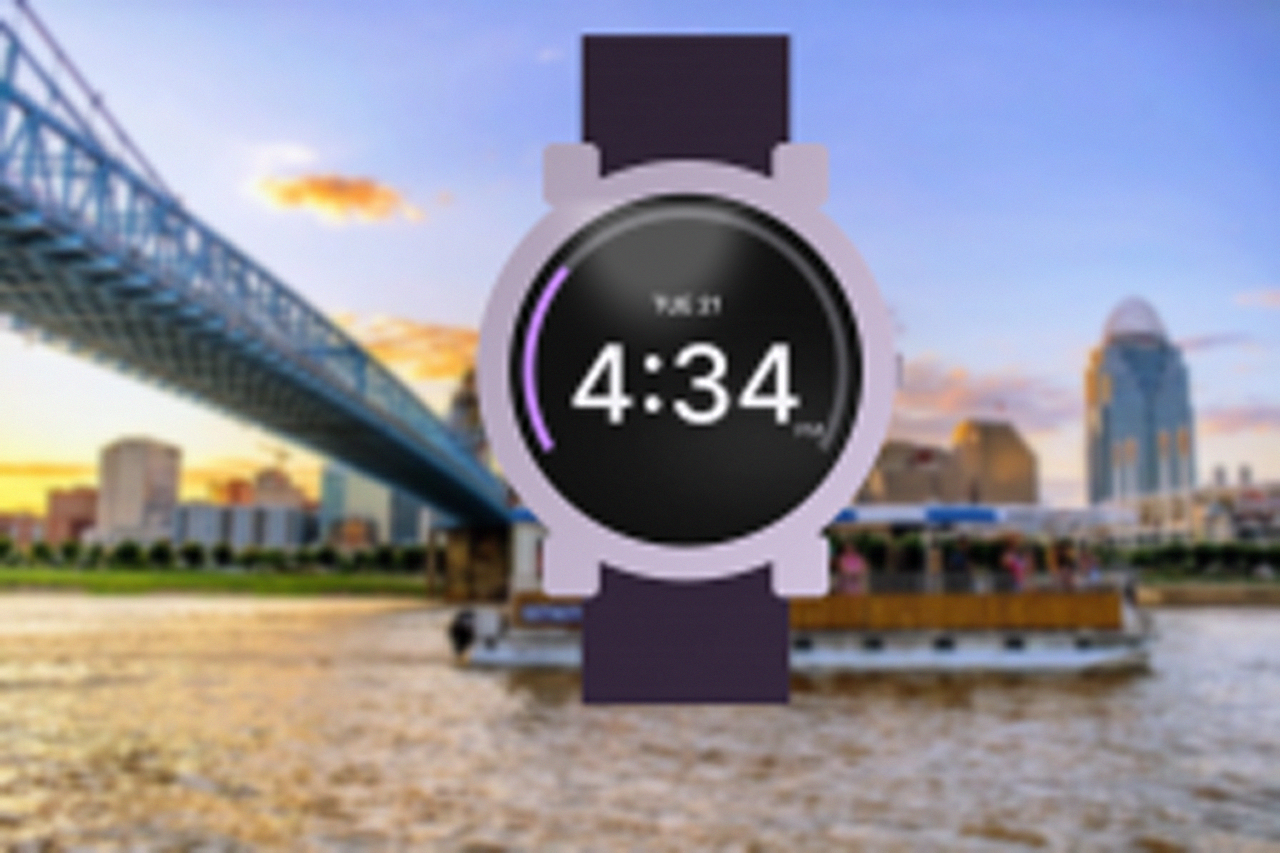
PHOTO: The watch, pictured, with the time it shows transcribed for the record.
4:34
